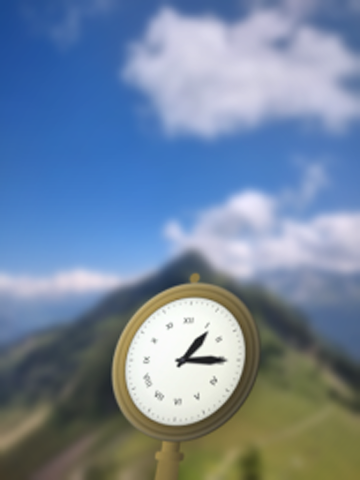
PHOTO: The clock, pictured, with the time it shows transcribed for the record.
1:15
